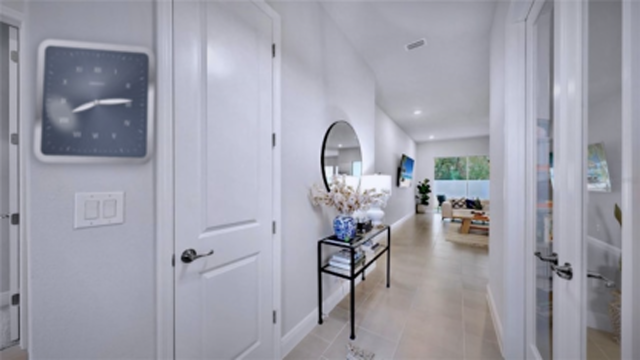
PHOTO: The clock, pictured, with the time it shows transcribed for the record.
8:14
